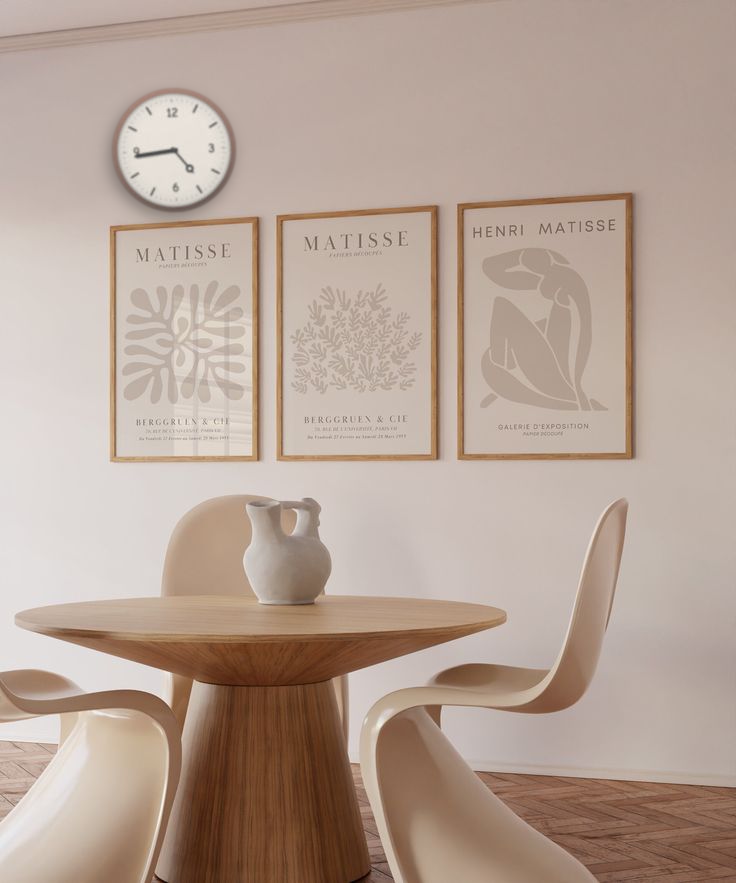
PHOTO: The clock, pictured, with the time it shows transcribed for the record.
4:44
